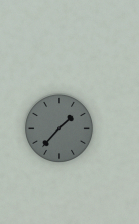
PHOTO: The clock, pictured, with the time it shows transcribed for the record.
1:37
